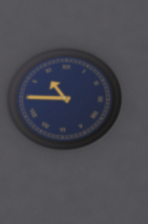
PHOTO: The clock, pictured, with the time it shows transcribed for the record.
10:45
